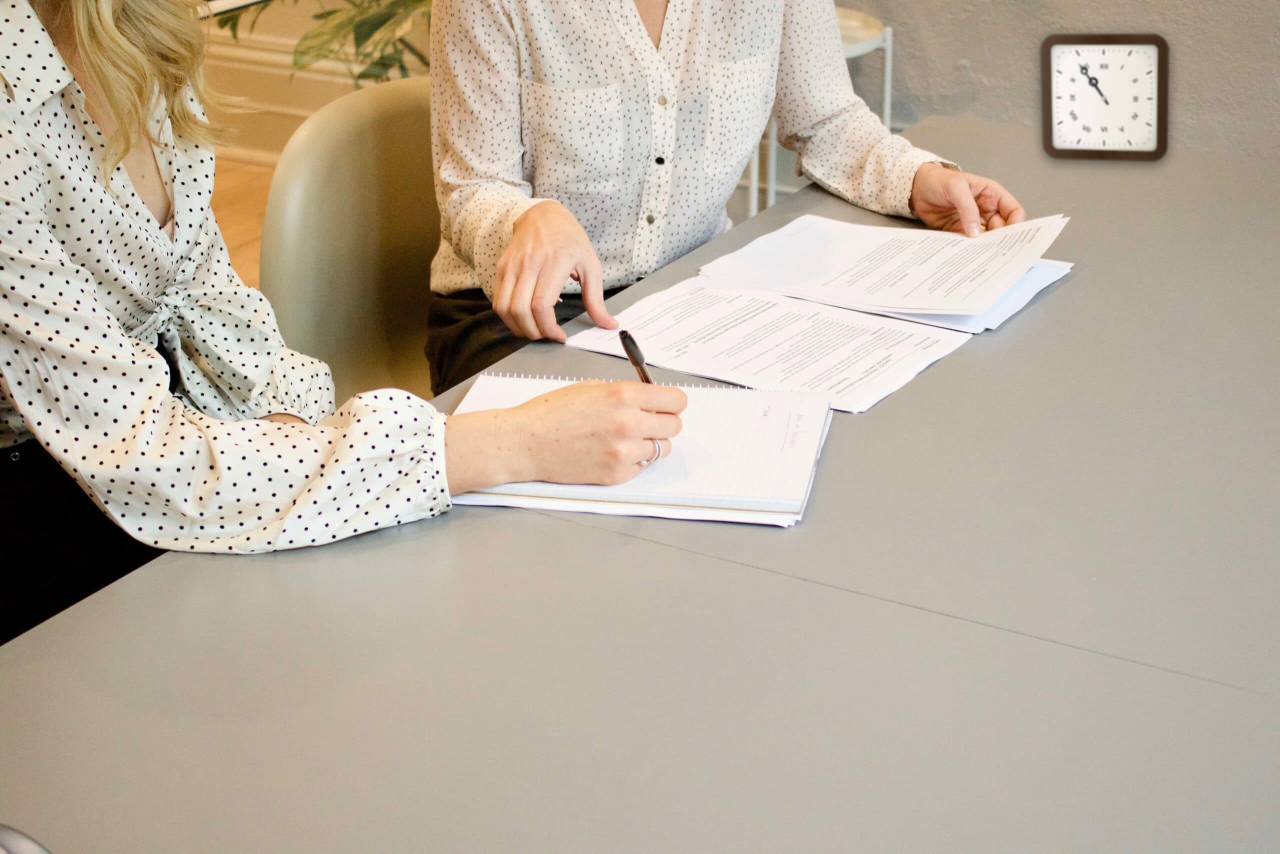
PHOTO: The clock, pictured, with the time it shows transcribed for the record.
10:54
